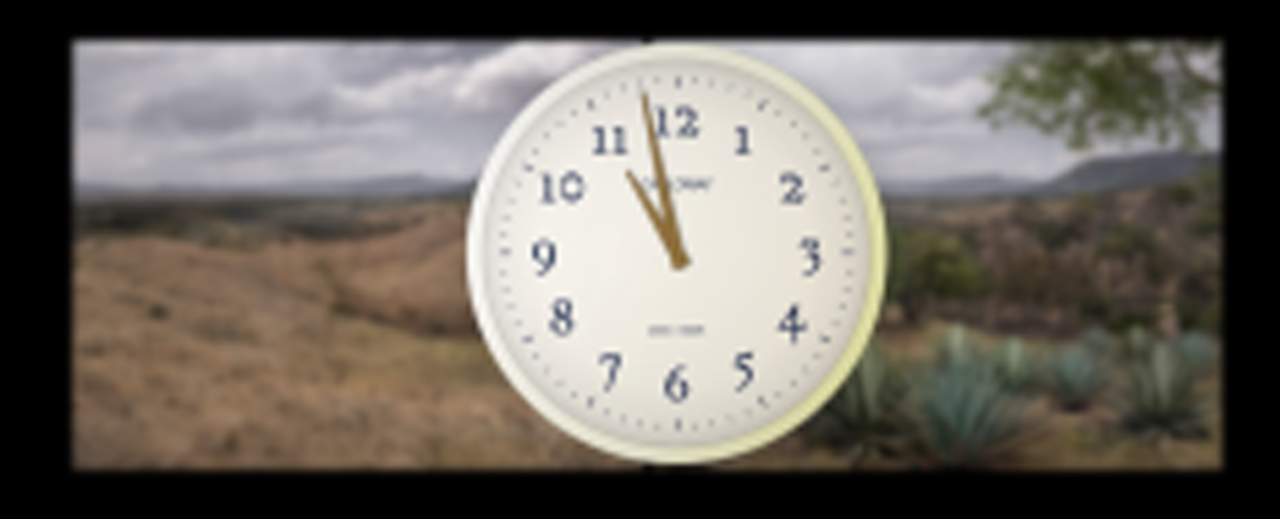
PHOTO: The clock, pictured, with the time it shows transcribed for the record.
10:58
